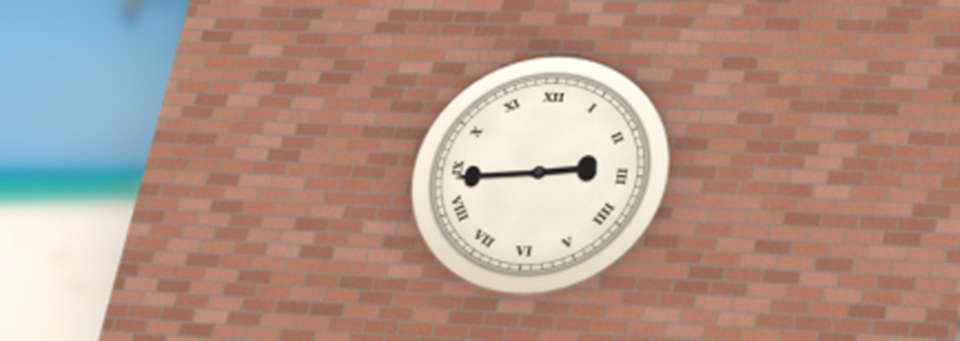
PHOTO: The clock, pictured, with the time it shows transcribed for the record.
2:44
